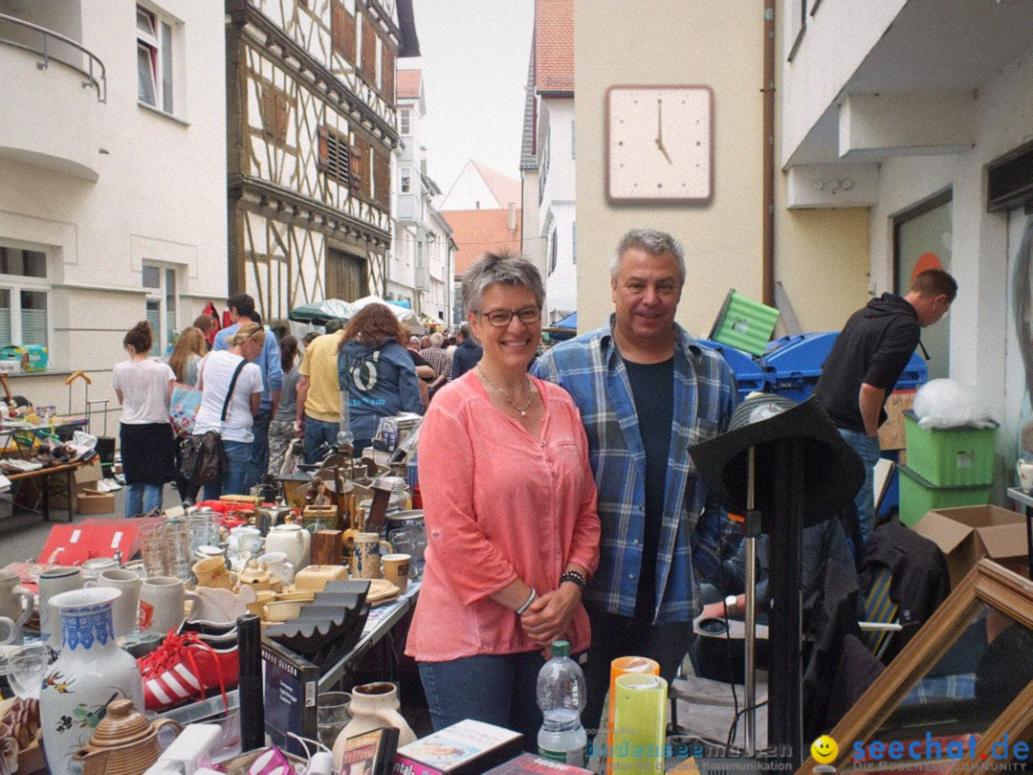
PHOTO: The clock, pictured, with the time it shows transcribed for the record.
5:00
